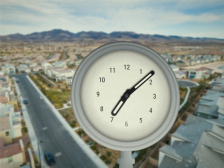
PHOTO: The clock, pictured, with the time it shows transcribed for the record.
7:08
